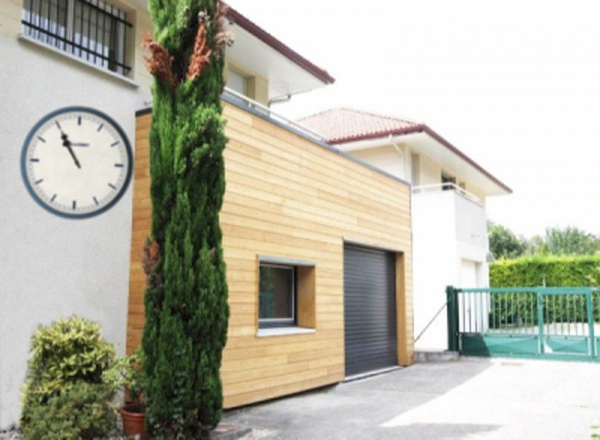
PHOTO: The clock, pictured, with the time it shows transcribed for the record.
10:55
